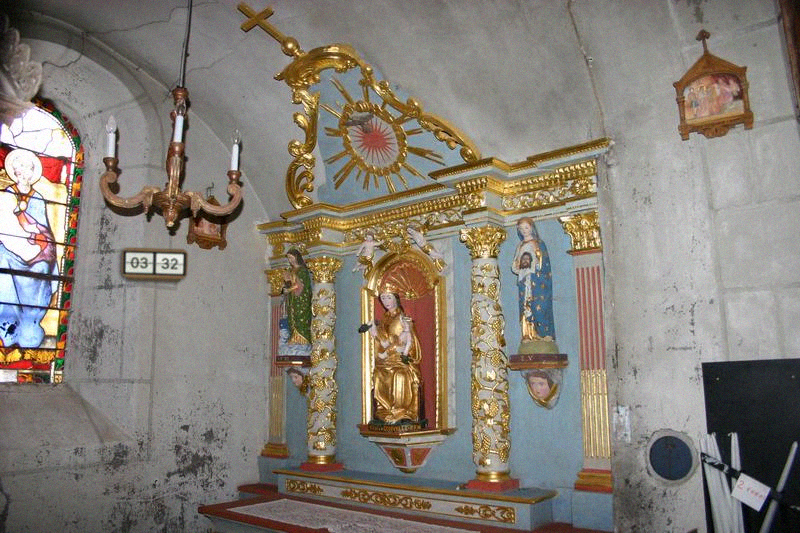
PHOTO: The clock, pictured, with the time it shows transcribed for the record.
3:32
